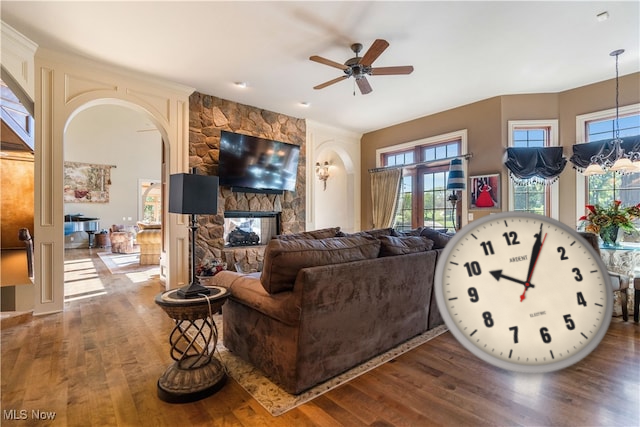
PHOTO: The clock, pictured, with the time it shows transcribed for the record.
10:05:06
